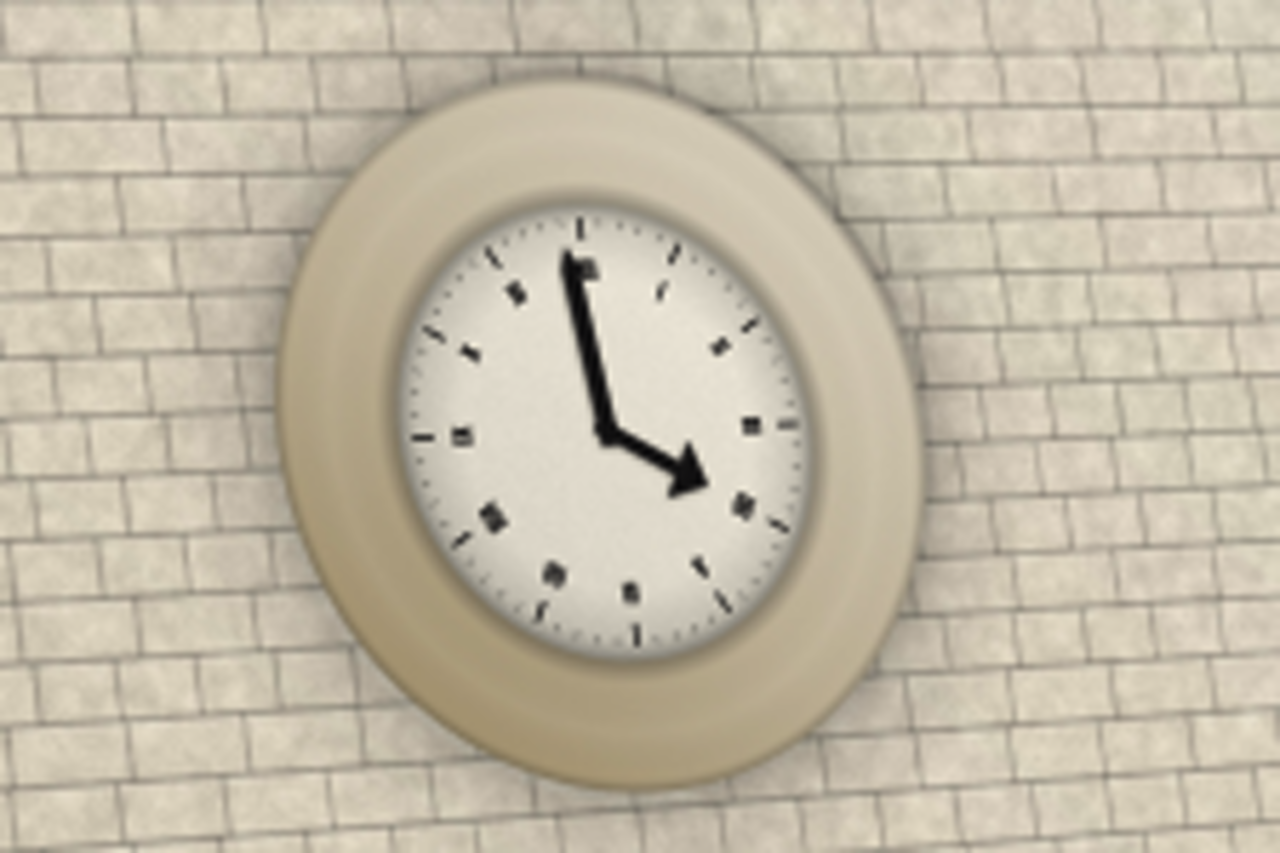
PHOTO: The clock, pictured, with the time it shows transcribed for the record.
3:59
